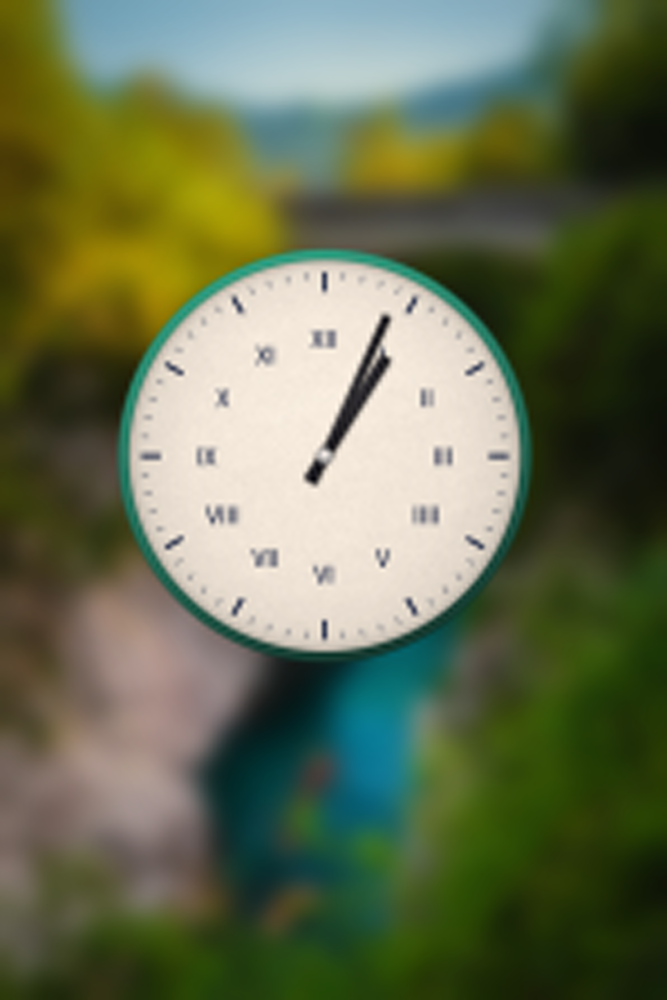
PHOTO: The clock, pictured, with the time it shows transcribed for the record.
1:04
